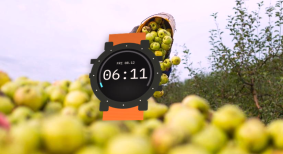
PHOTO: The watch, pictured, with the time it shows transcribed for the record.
6:11
